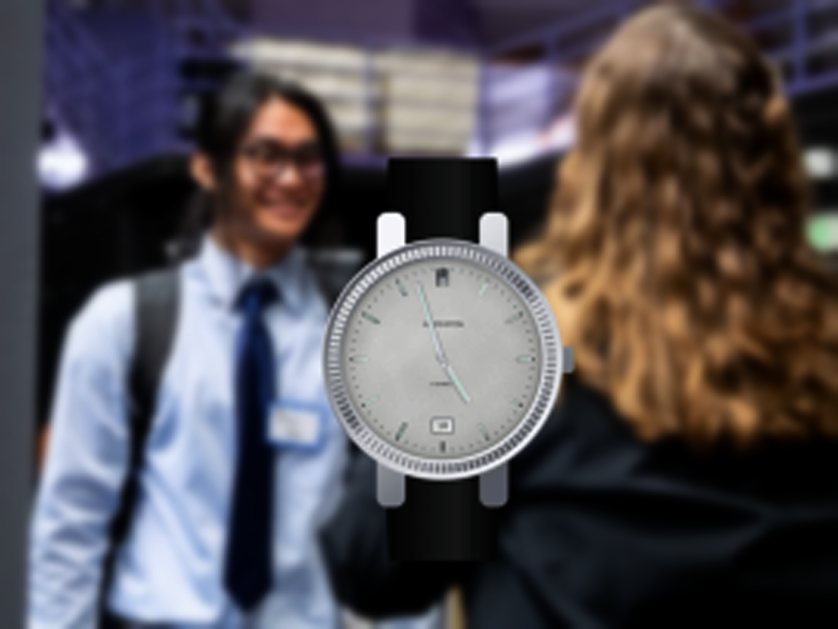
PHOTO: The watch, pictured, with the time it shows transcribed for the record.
4:57
